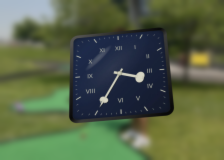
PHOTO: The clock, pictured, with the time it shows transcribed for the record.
3:35
